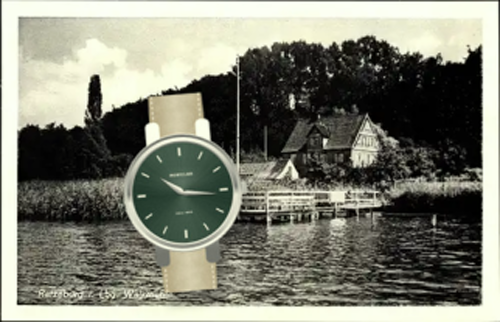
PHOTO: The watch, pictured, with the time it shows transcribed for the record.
10:16
